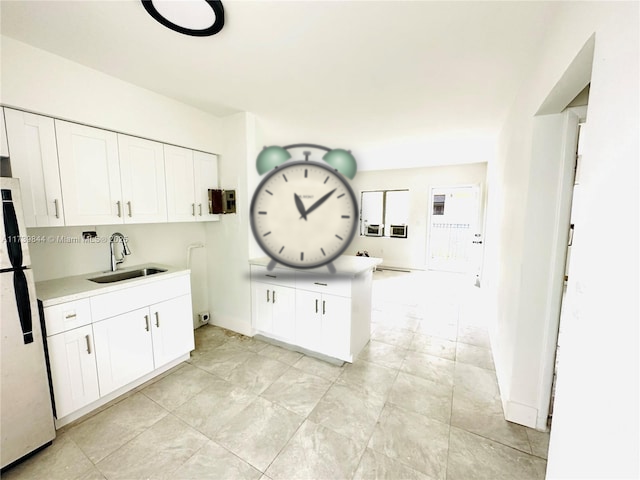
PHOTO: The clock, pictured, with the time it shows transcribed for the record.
11:08
